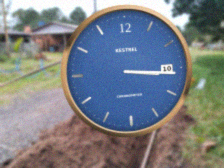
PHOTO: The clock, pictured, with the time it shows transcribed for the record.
3:16
